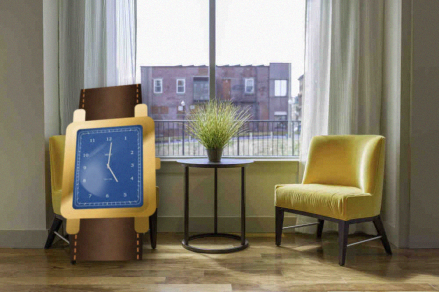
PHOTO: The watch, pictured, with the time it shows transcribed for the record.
5:01
